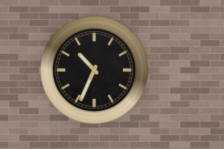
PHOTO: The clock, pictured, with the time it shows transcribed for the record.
10:34
